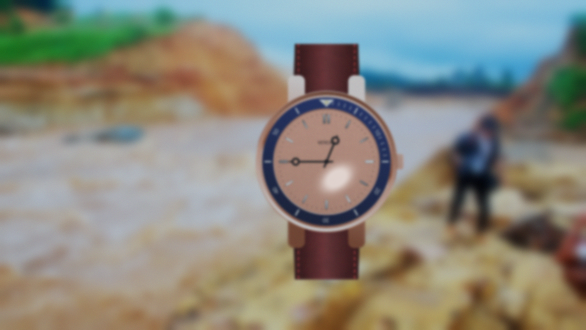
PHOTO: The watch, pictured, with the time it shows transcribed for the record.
12:45
